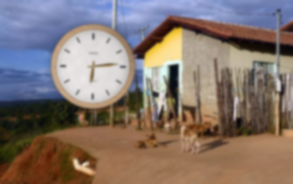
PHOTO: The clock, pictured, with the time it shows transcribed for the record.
6:14
